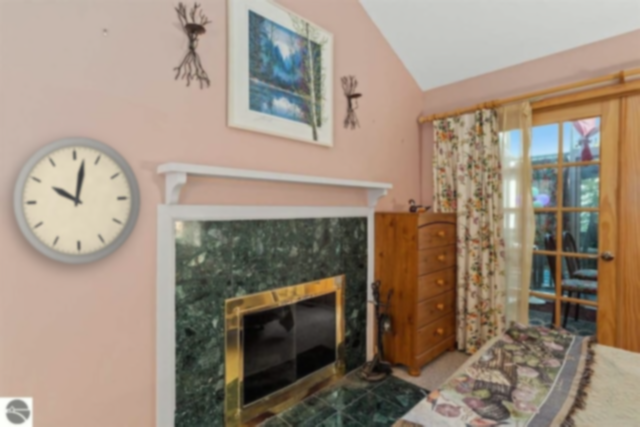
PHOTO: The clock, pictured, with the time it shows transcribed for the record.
10:02
